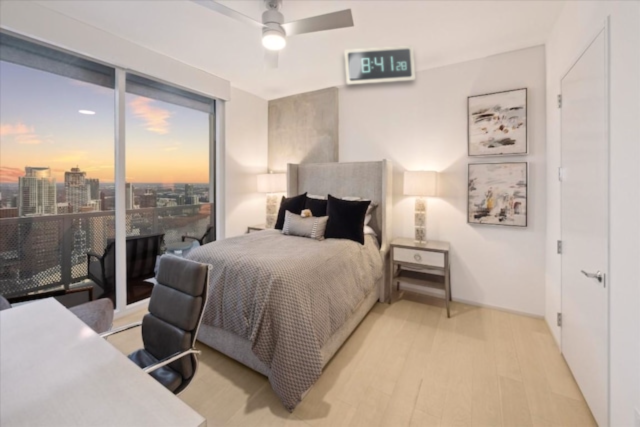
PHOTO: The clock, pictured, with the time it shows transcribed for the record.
8:41
